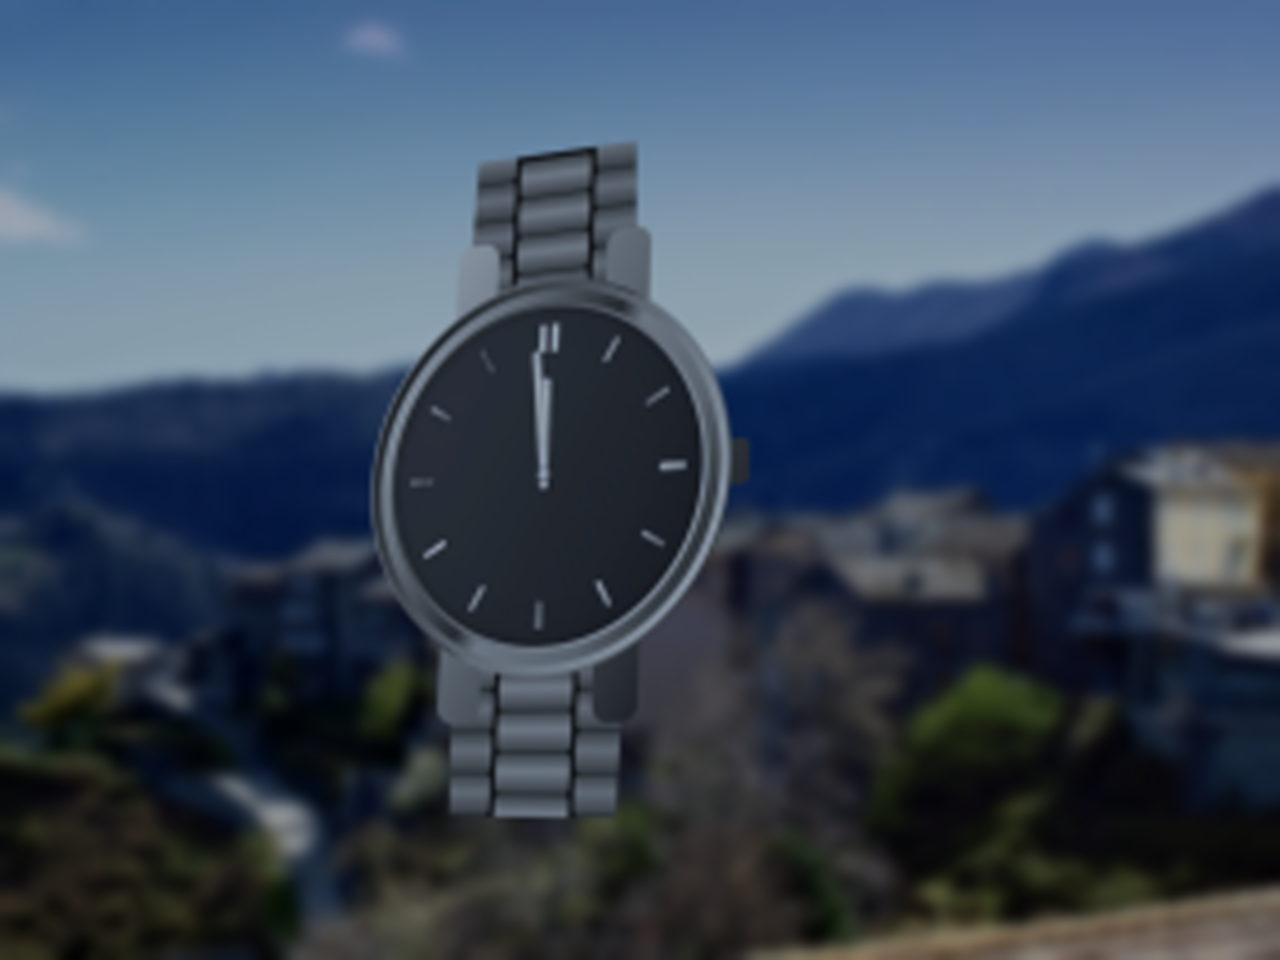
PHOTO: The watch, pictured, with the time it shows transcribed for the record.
11:59
